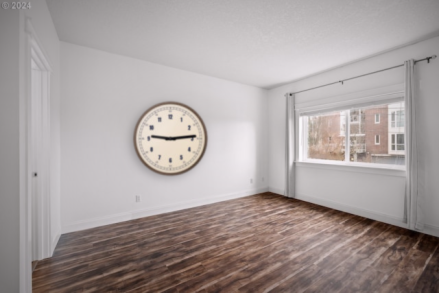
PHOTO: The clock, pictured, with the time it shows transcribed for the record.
9:14
